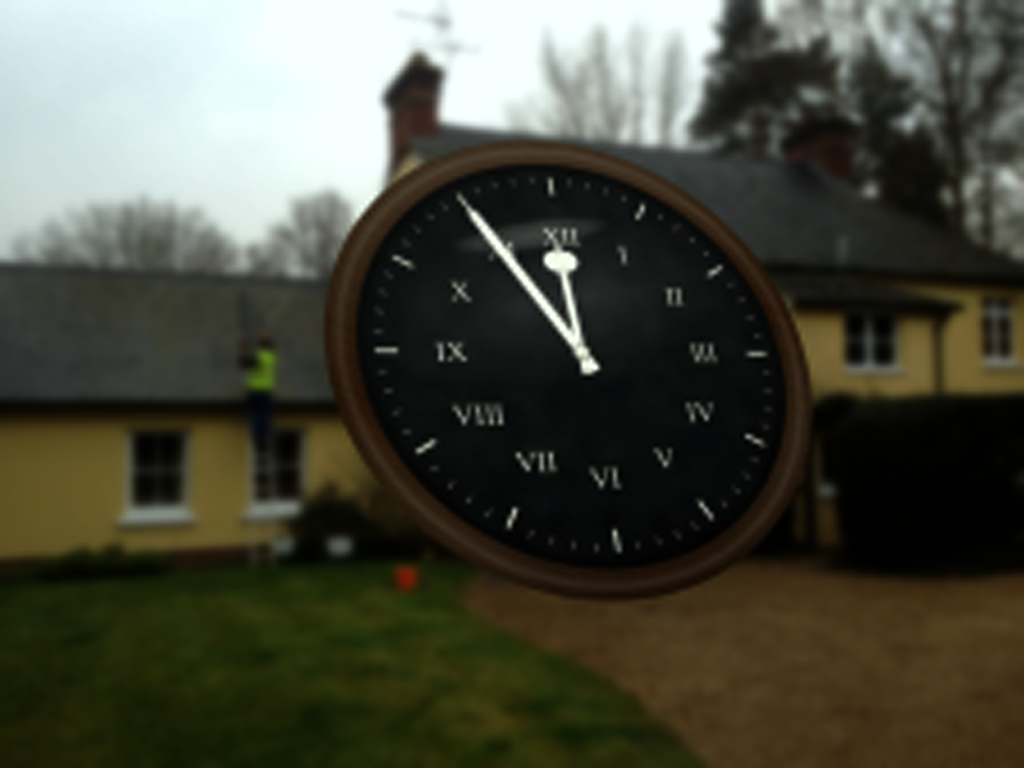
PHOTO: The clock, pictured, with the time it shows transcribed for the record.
11:55
